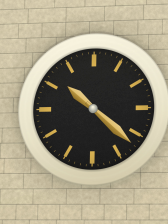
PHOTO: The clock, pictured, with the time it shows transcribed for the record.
10:22
